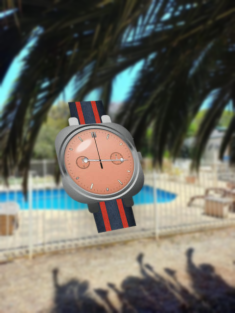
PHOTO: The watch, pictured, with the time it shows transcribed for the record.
9:16
